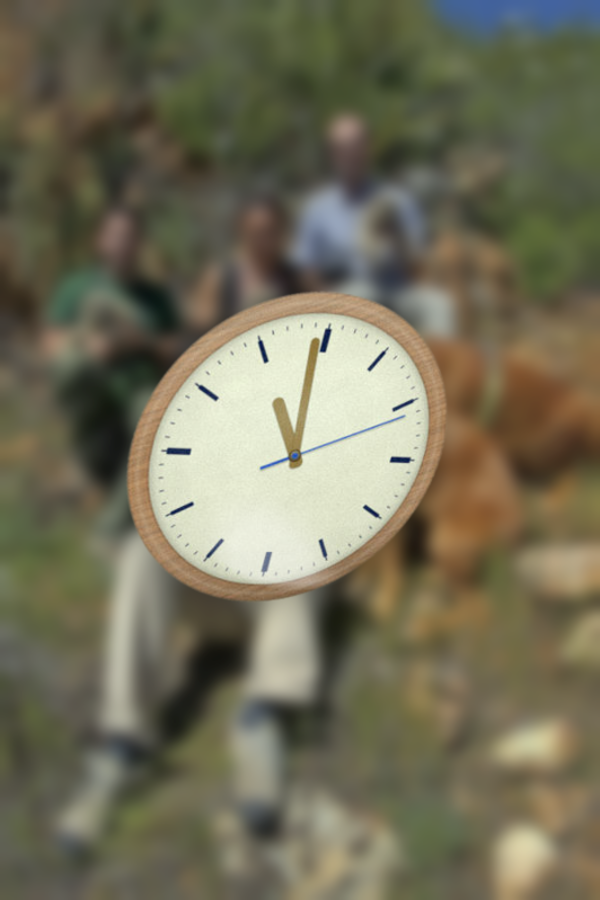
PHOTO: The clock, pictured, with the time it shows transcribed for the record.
10:59:11
